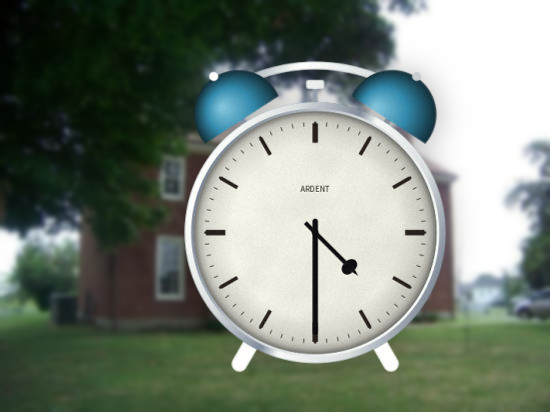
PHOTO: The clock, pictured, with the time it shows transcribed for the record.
4:30
